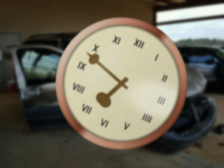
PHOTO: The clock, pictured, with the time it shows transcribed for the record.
6:48
